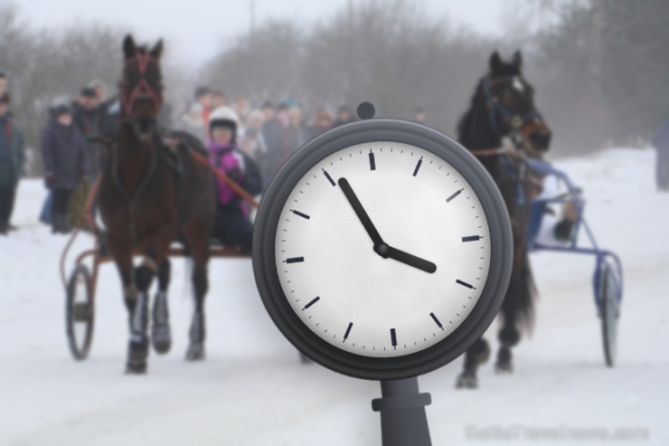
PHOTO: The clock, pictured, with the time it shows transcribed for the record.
3:56
